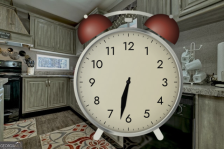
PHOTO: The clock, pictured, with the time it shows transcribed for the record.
6:32
